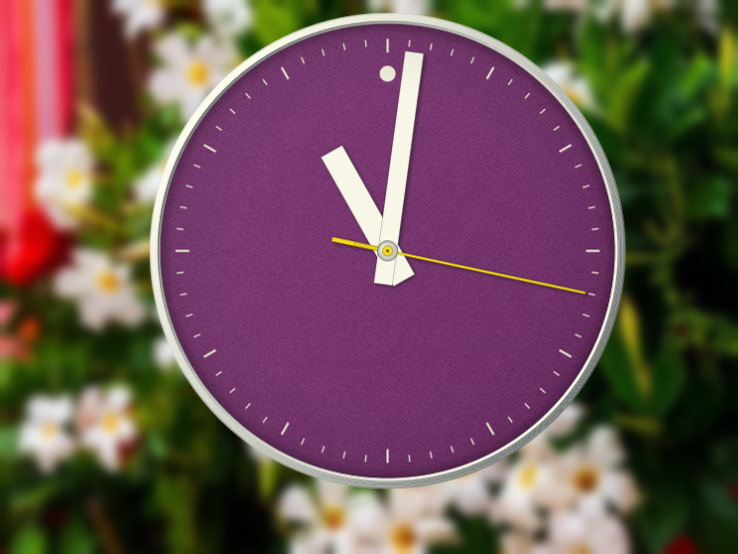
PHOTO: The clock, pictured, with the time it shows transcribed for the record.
11:01:17
